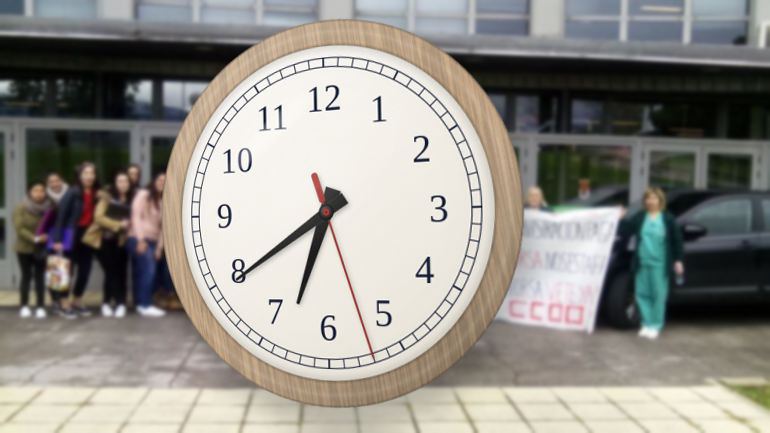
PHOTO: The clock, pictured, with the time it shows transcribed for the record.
6:39:27
